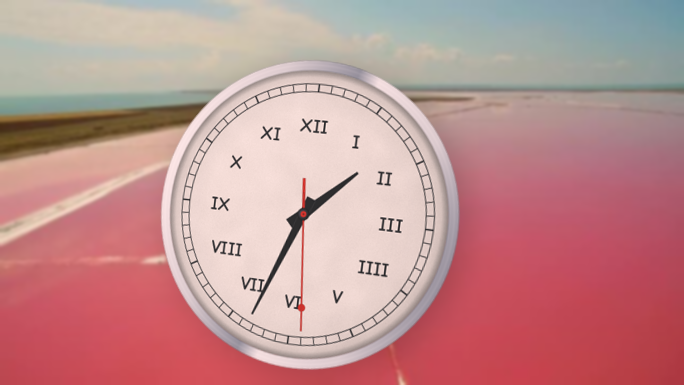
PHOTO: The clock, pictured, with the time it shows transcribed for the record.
1:33:29
